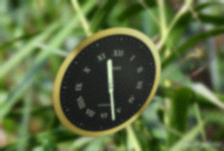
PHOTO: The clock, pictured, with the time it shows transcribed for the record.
11:27
